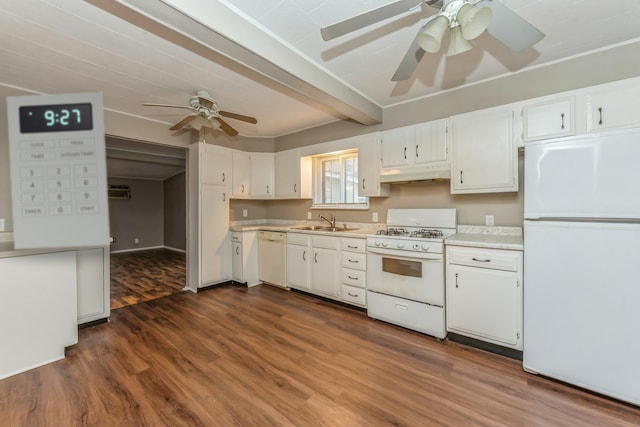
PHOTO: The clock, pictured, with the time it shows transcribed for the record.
9:27
